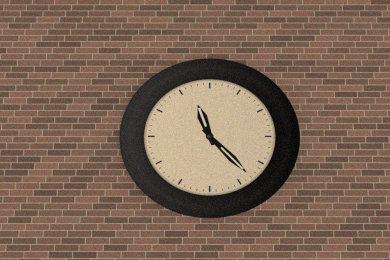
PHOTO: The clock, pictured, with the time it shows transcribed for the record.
11:23
